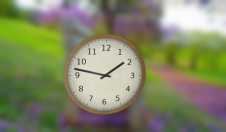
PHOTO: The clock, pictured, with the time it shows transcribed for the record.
1:47
